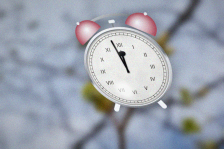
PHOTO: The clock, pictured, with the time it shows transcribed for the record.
11:58
